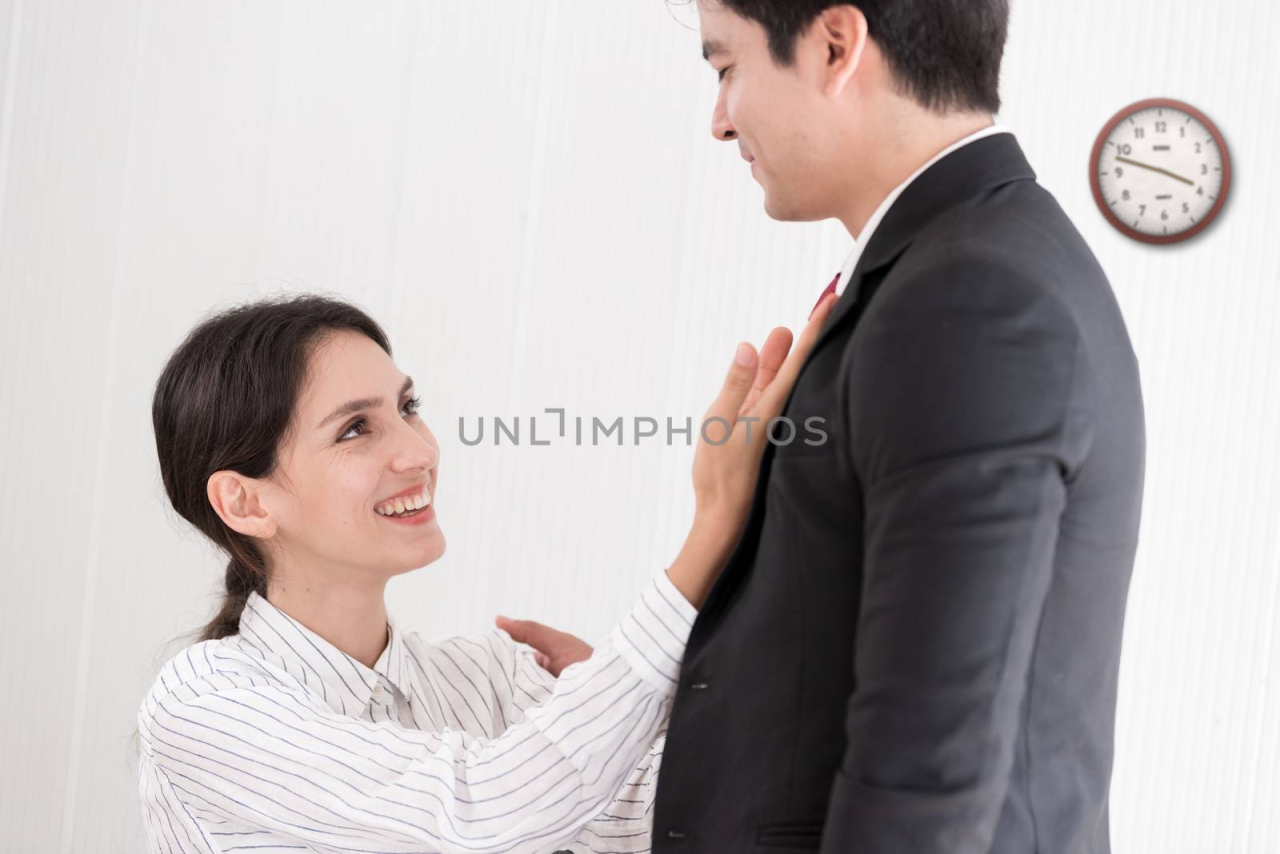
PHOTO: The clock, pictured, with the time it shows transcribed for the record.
3:48
